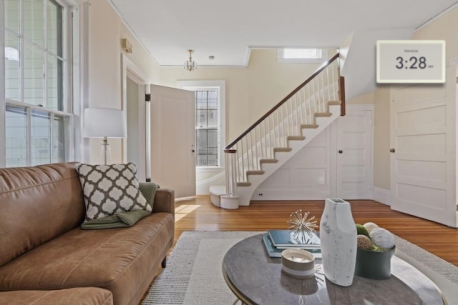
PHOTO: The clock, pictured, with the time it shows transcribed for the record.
3:28
